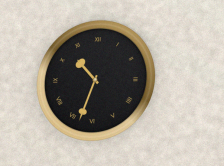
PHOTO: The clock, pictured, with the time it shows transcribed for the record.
10:33
